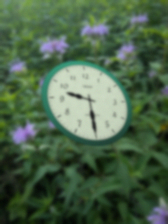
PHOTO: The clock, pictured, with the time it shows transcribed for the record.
9:30
